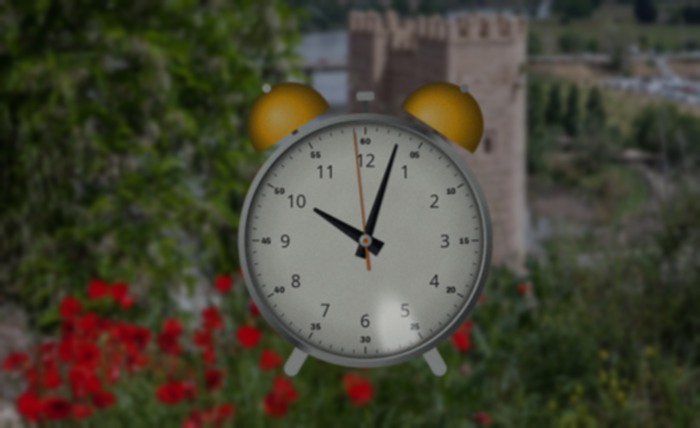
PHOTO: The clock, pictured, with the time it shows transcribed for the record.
10:02:59
